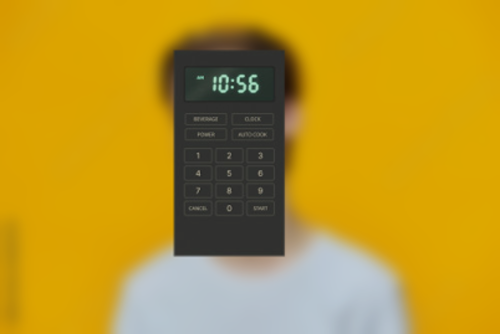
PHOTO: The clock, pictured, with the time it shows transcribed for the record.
10:56
